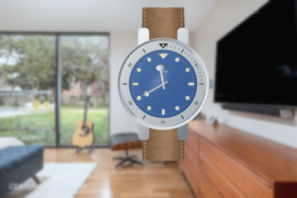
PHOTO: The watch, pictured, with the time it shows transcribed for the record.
11:40
